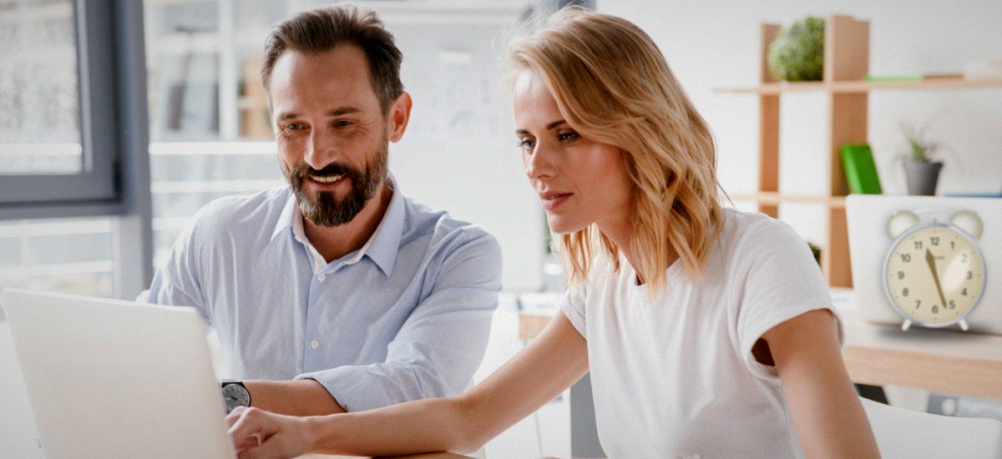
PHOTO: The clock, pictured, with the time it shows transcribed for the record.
11:27
